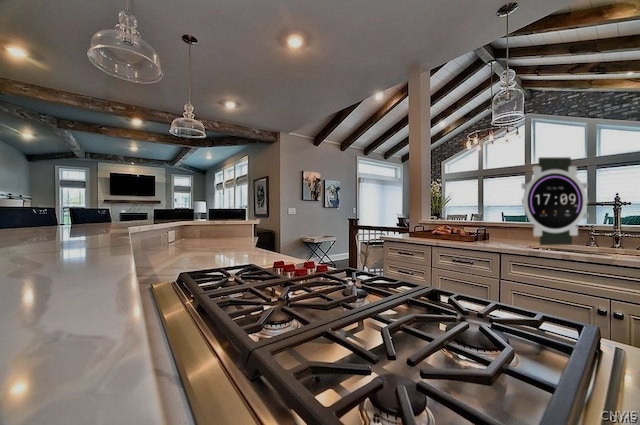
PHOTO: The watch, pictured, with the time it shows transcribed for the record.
17:09
